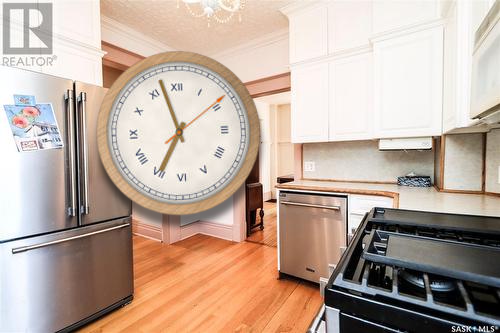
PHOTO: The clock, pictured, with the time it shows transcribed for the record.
6:57:09
